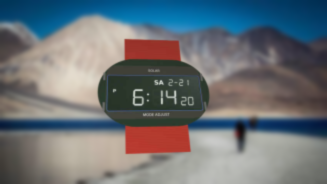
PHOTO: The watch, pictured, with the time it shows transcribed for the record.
6:14
